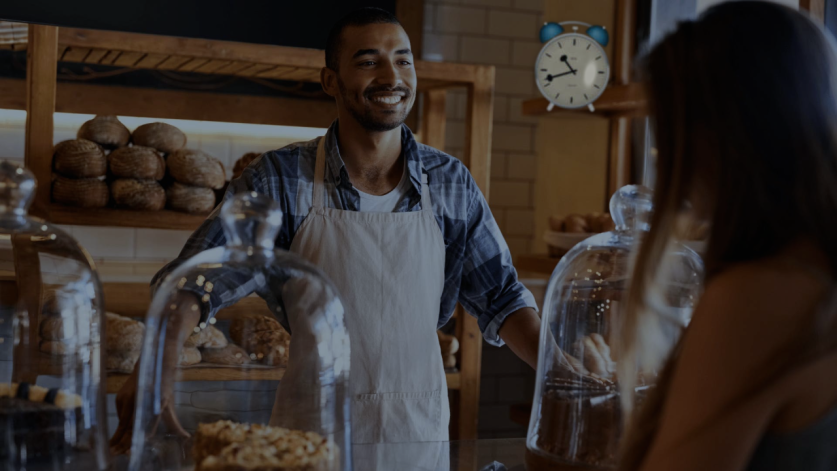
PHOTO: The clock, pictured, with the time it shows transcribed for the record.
10:42
